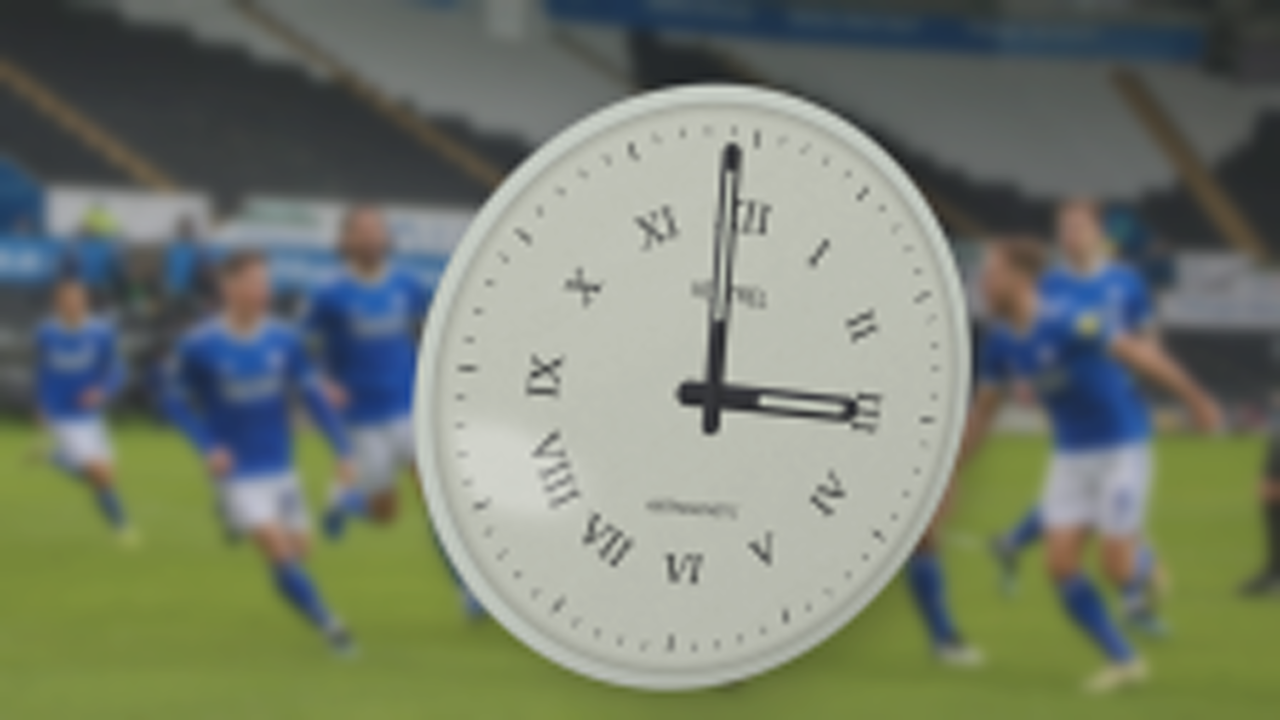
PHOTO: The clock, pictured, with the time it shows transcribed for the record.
2:59
